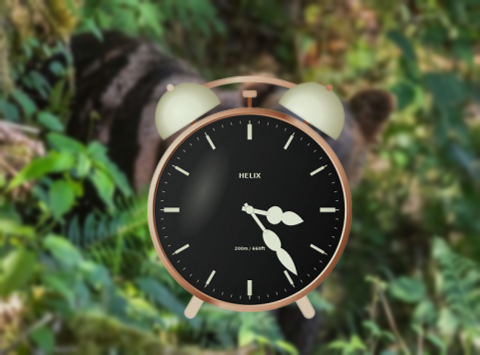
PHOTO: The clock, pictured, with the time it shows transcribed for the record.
3:24
